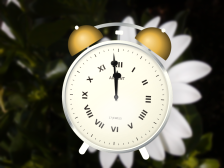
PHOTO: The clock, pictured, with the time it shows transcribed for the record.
11:59
